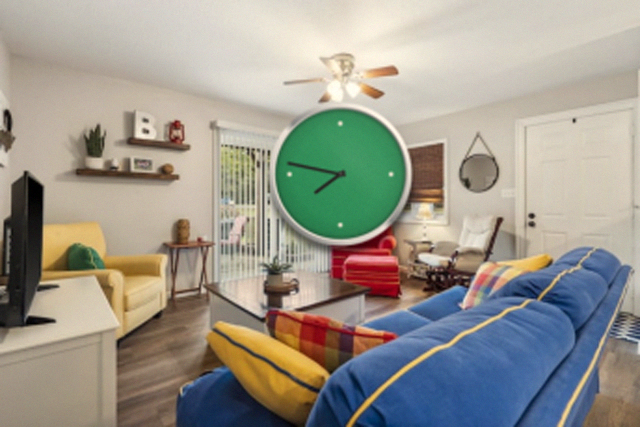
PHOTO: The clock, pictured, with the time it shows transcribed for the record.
7:47
